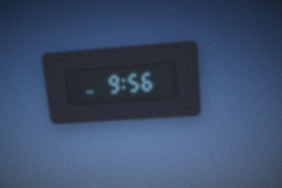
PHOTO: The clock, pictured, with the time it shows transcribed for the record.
9:56
